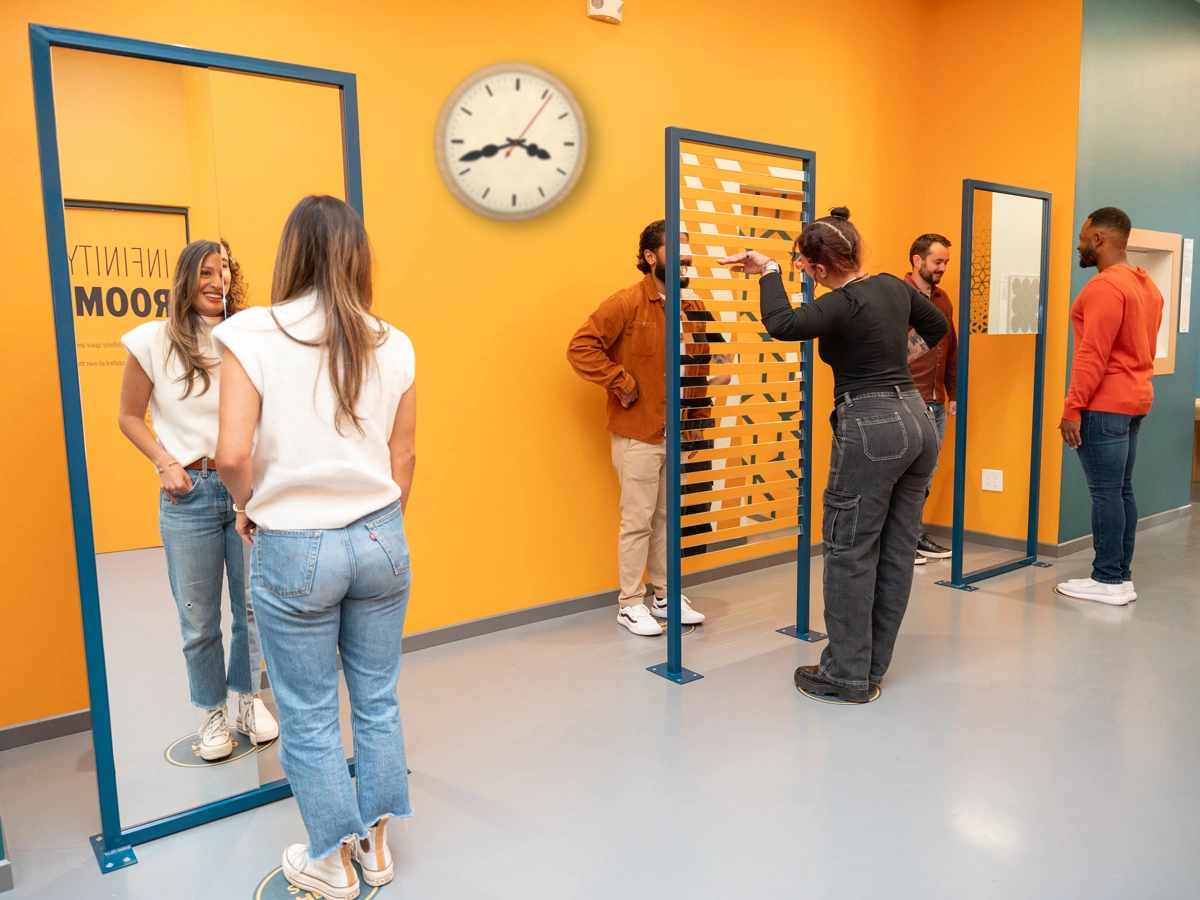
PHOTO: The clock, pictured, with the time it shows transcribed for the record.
3:42:06
